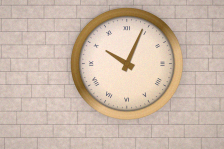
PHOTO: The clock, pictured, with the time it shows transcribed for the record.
10:04
